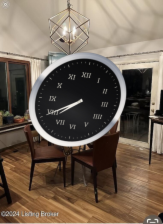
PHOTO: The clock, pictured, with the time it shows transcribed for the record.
7:40
